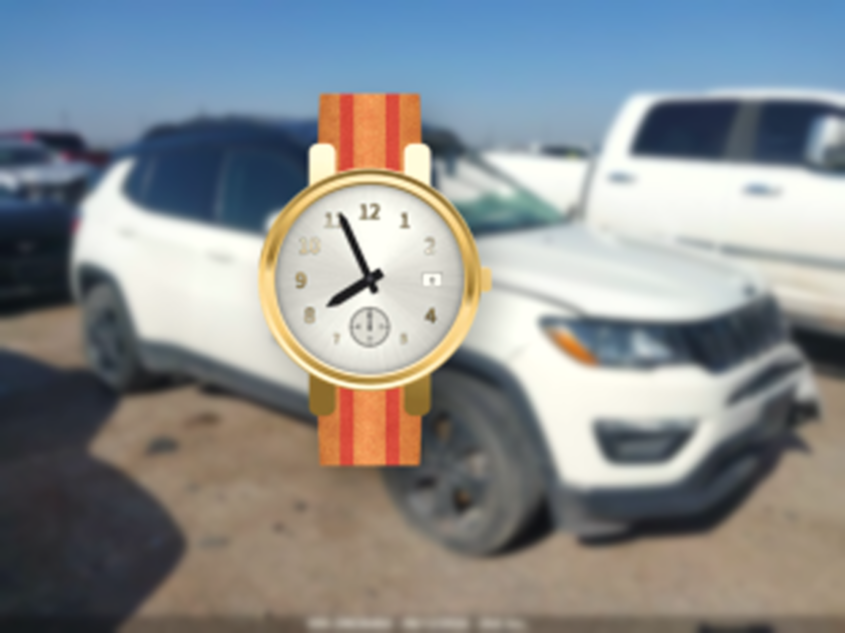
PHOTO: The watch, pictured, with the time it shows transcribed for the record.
7:56
